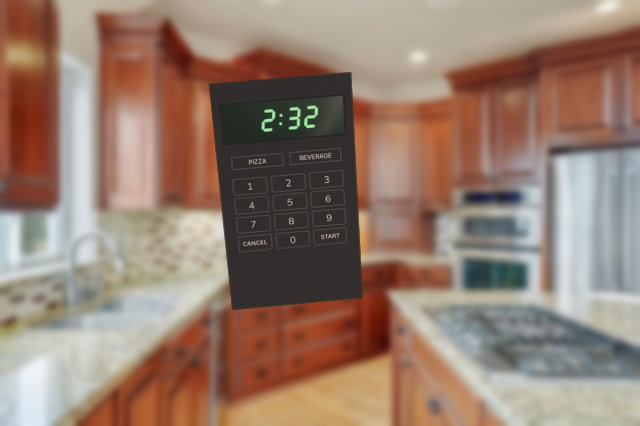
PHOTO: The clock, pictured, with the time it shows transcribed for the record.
2:32
